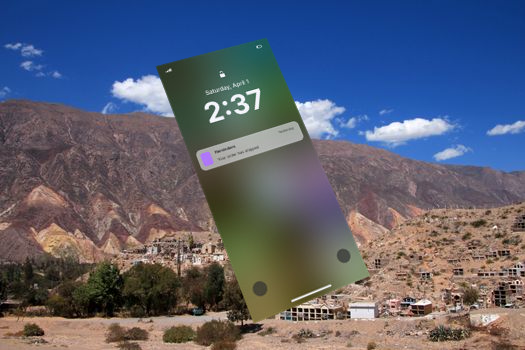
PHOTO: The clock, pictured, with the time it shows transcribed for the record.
2:37
